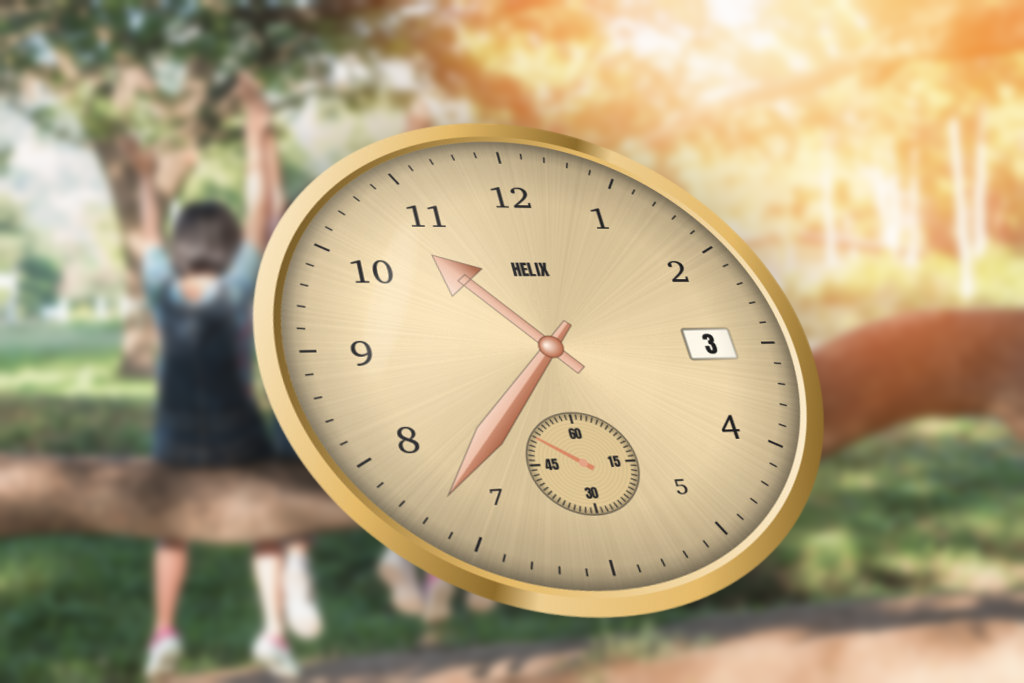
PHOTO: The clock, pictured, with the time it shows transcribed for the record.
10:36:51
